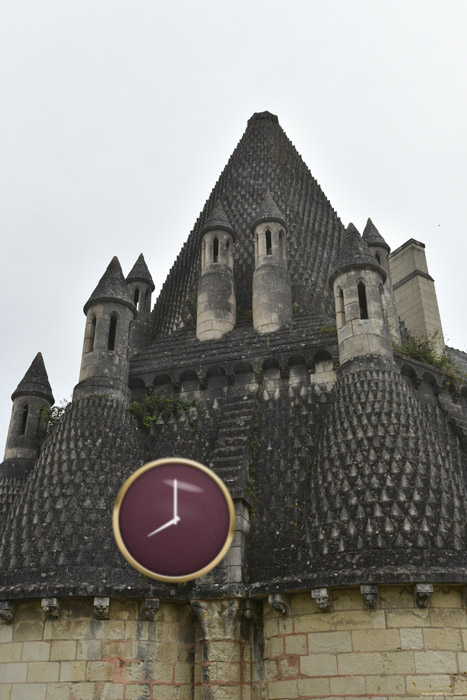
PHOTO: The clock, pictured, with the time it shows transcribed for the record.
8:00
